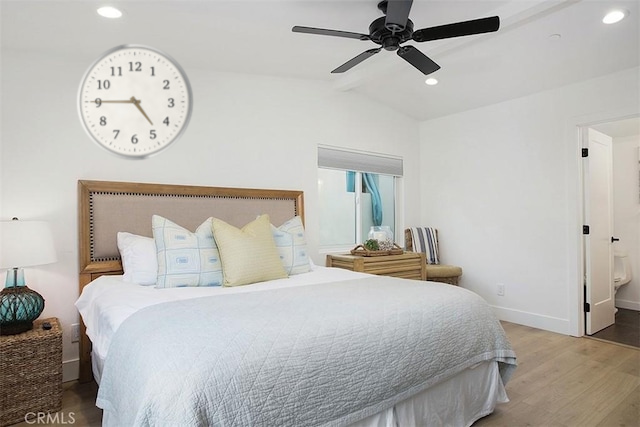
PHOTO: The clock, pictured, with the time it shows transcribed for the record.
4:45
